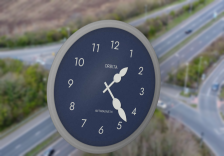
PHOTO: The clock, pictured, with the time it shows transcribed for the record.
1:23
